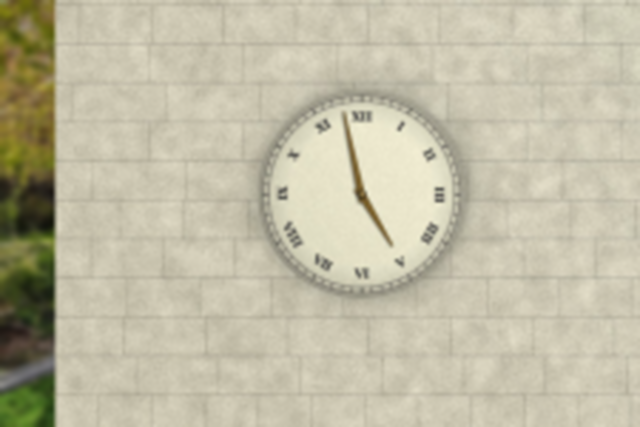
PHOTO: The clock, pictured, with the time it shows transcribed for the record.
4:58
